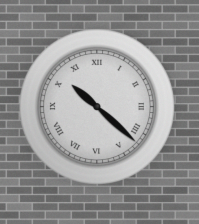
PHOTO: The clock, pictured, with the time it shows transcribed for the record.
10:22
